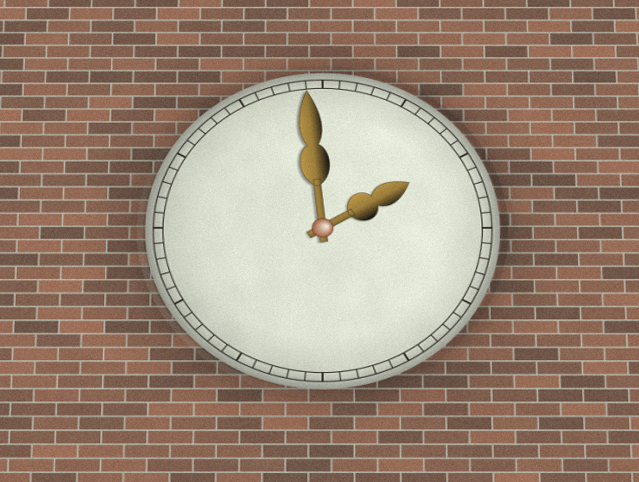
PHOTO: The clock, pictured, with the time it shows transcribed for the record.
1:59
